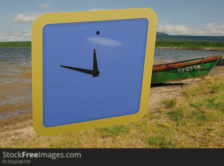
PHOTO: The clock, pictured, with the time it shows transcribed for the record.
11:48
